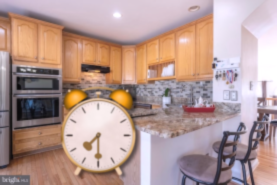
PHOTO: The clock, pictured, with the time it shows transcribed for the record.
7:30
